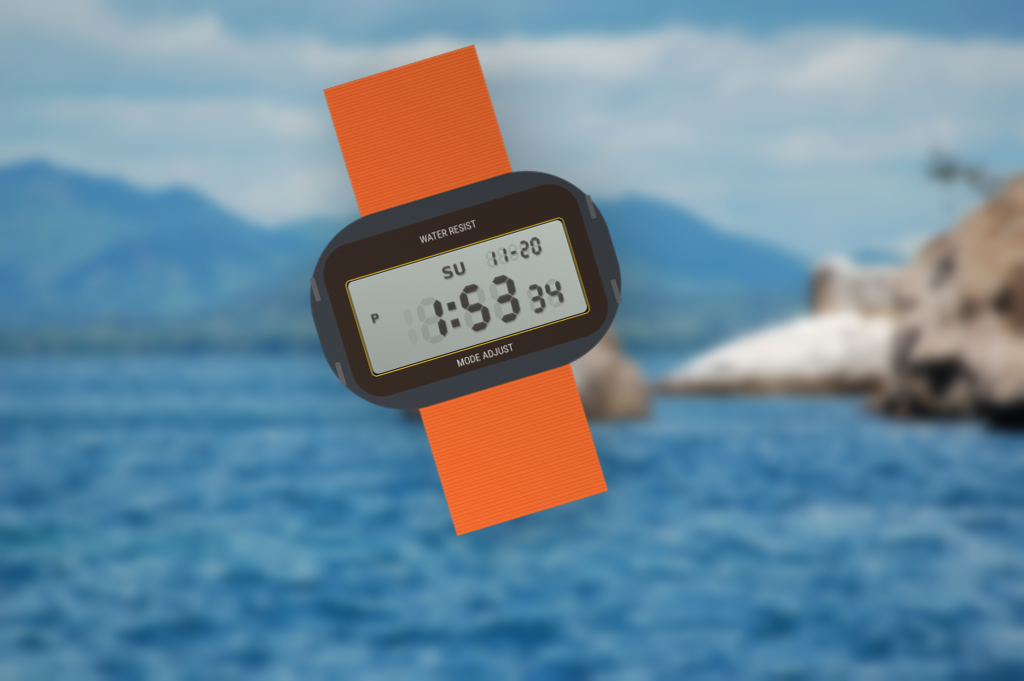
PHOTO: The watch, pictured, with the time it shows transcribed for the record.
1:53:34
